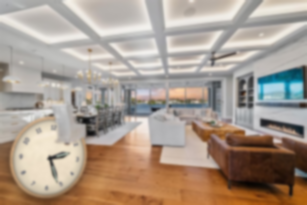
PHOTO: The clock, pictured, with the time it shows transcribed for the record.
2:26
